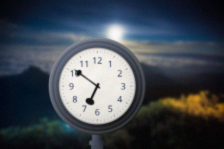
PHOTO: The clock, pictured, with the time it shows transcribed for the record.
6:51
